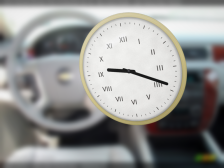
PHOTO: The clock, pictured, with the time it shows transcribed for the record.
9:19
